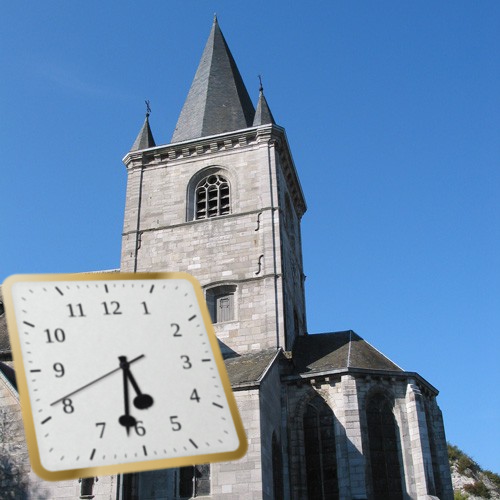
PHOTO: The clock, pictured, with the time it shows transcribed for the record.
5:31:41
